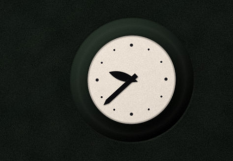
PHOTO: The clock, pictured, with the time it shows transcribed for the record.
9:38
